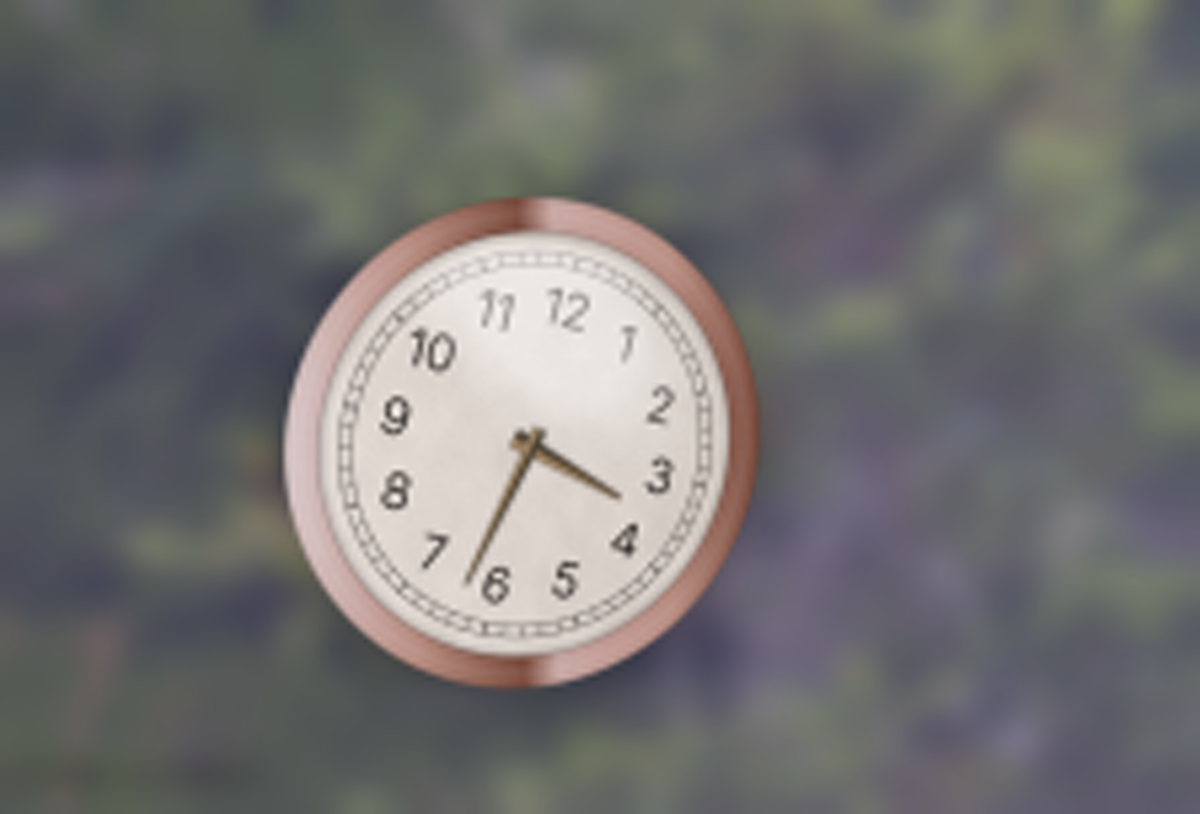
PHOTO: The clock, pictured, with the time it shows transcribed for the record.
3:32
